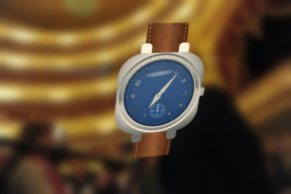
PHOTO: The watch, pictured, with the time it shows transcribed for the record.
7:06
